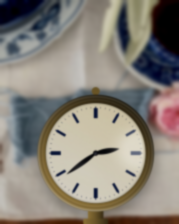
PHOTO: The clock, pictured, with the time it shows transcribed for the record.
2:39
